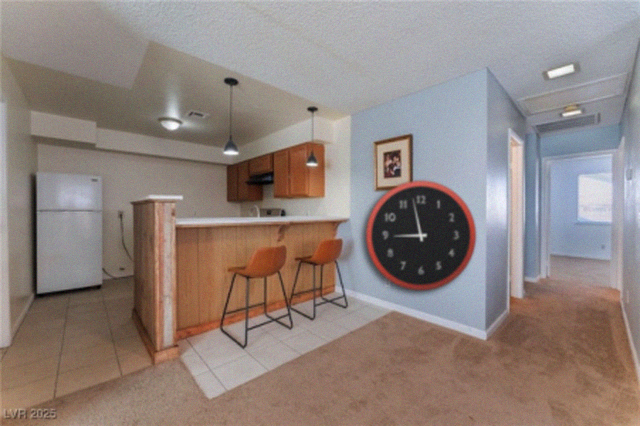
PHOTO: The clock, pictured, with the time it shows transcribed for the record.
8:58
